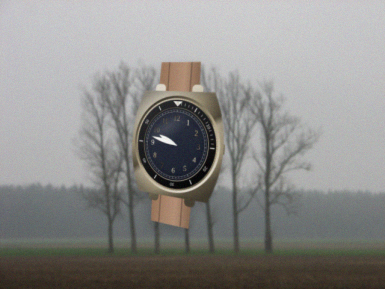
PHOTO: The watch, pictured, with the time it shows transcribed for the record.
9:47
